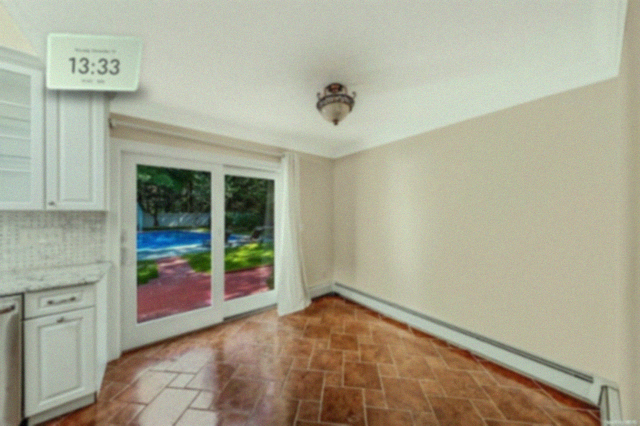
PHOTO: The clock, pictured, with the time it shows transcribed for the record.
13:33
